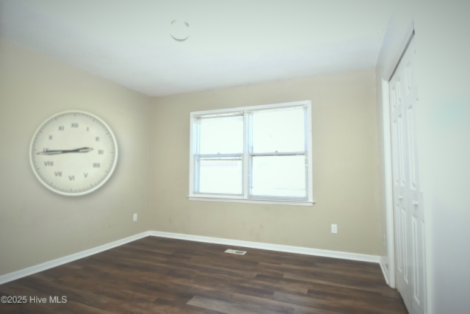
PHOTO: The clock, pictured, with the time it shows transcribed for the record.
2:44
